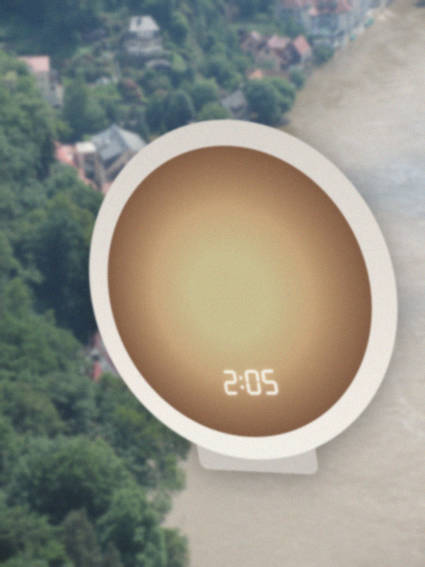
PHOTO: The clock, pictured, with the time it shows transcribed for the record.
2:05
